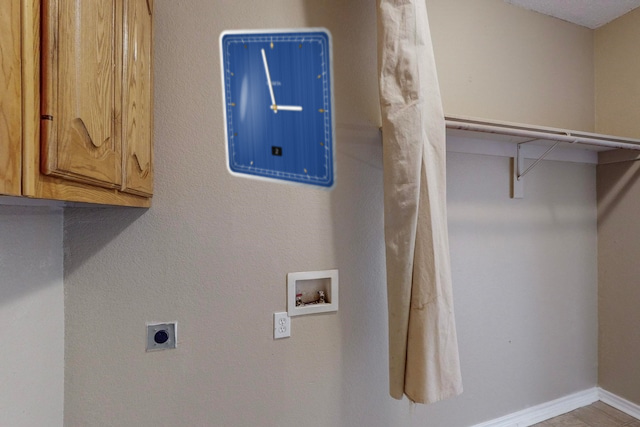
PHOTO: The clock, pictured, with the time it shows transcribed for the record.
2:58
